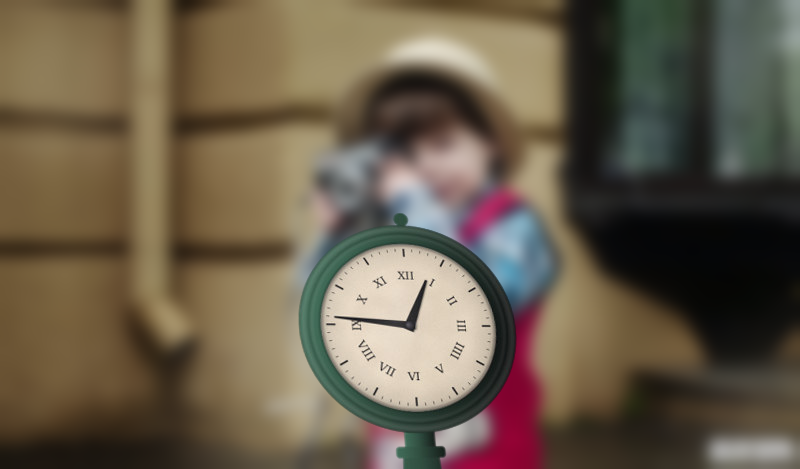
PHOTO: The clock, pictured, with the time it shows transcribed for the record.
12:46
